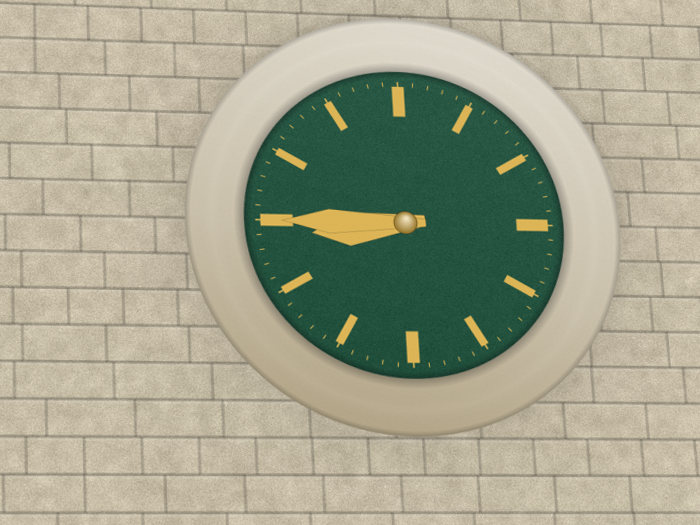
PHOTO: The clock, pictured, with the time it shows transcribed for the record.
8:45
